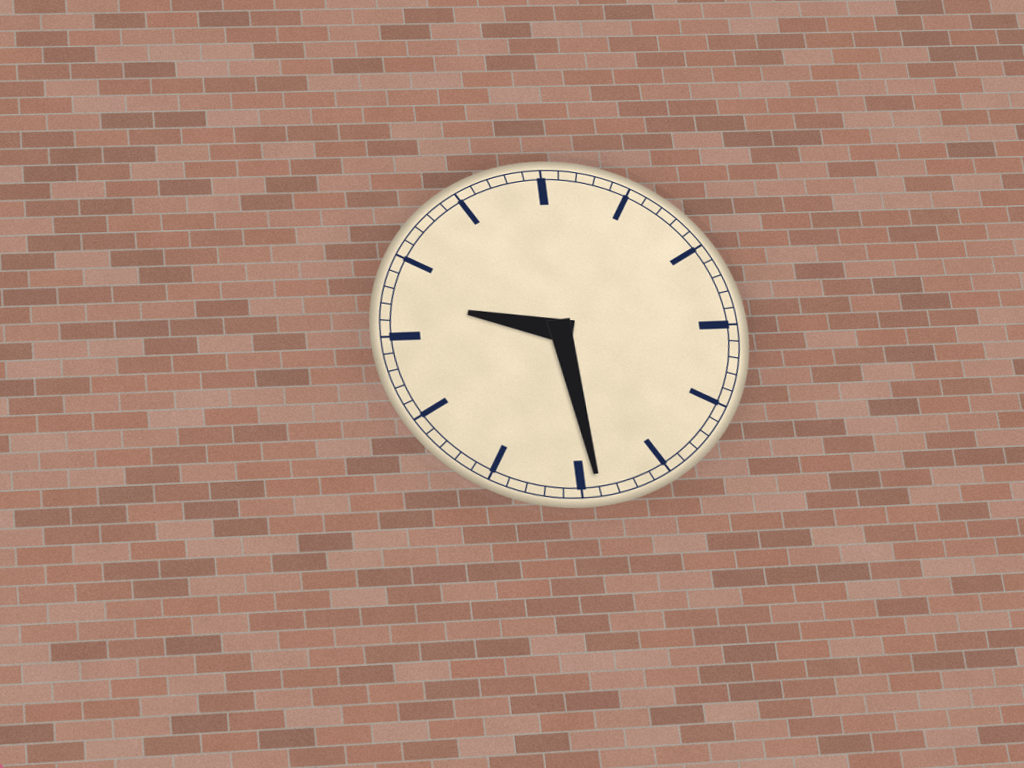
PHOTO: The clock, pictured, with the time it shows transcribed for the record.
9:29
